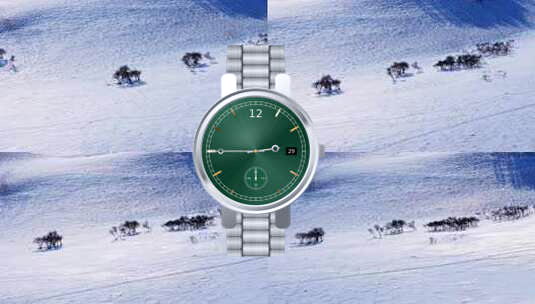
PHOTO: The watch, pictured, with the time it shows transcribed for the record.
2:45
